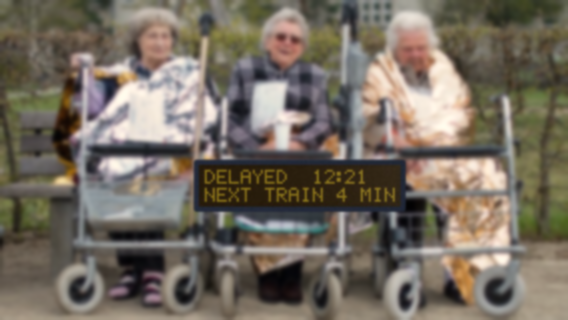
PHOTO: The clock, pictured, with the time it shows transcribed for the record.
12:21
